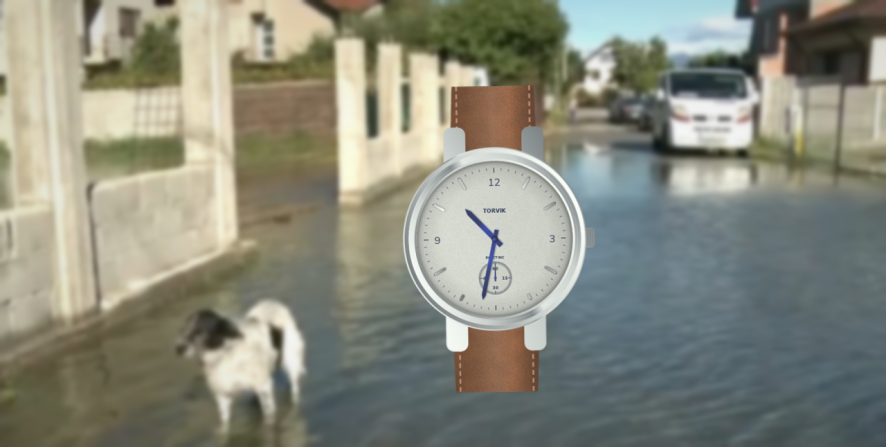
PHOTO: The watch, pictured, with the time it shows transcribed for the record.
10:32
